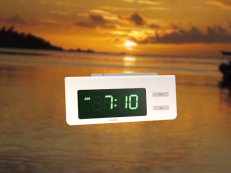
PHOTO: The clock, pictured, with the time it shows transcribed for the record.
7:10
